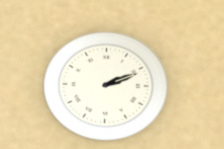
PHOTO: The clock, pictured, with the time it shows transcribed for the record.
2:11
